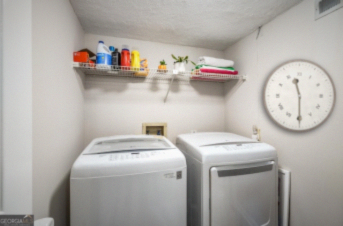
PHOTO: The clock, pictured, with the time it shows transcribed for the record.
11:30
